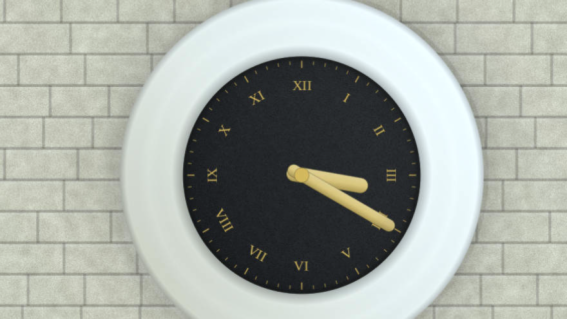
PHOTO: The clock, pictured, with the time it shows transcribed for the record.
3:20
